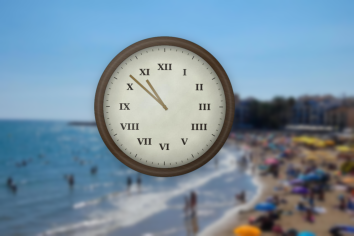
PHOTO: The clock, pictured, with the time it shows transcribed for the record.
10:52
